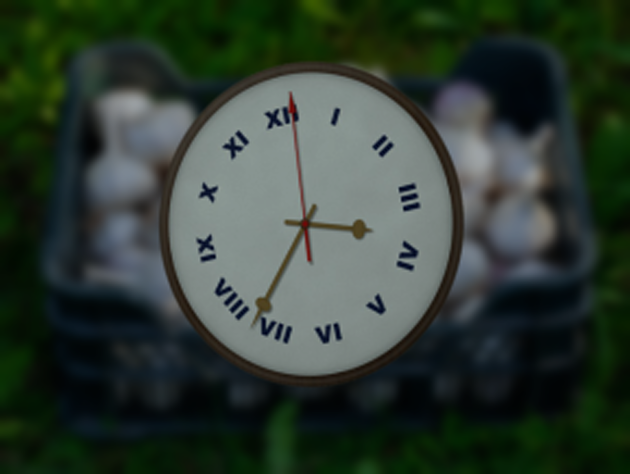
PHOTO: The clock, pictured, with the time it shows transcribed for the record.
3:37:01
